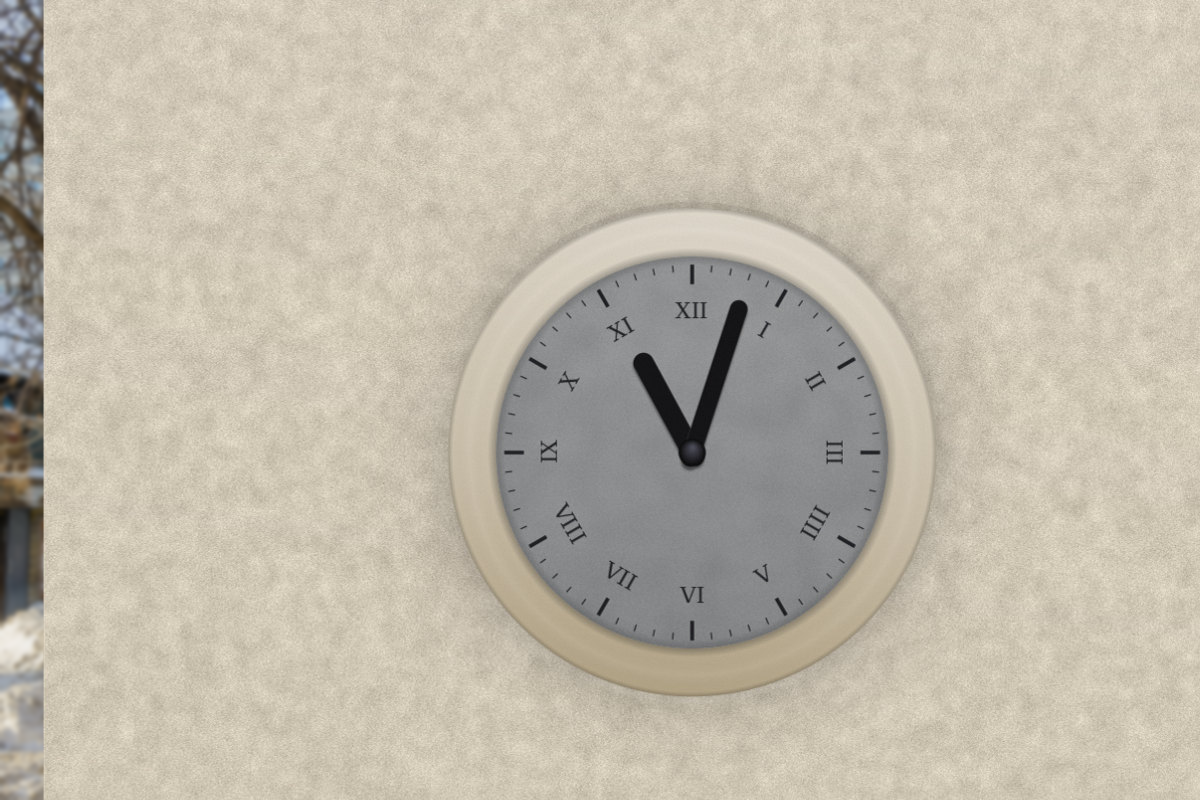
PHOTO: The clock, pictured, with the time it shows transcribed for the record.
11:03
